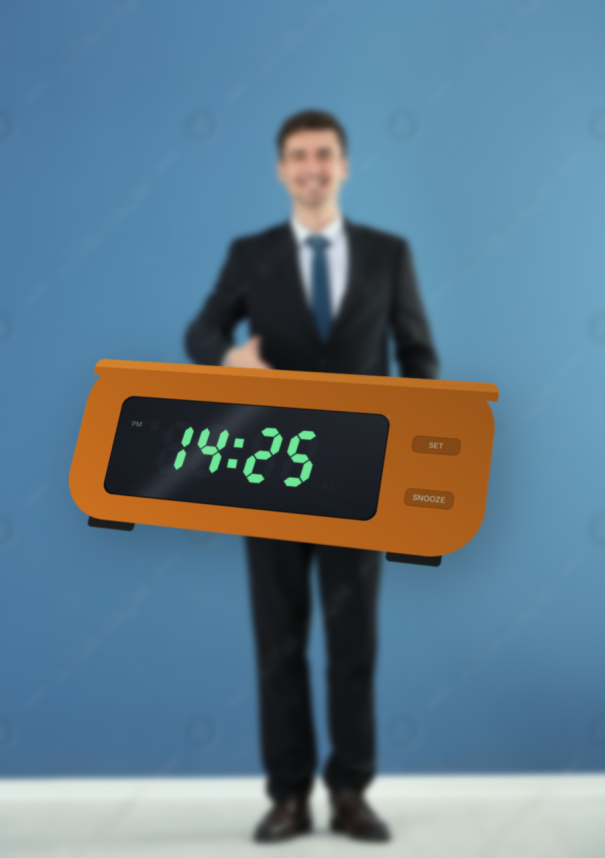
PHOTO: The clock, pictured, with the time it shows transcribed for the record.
14:25
